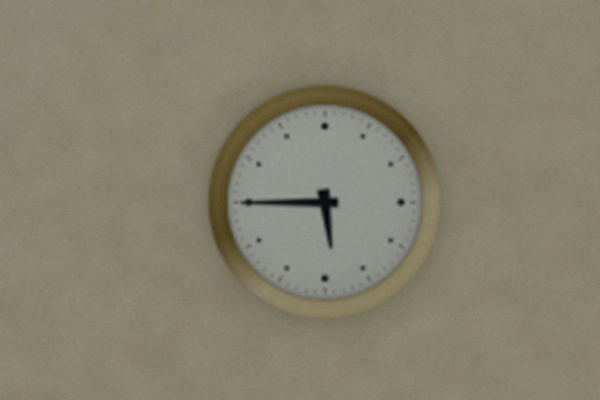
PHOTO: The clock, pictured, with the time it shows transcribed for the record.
5:45
